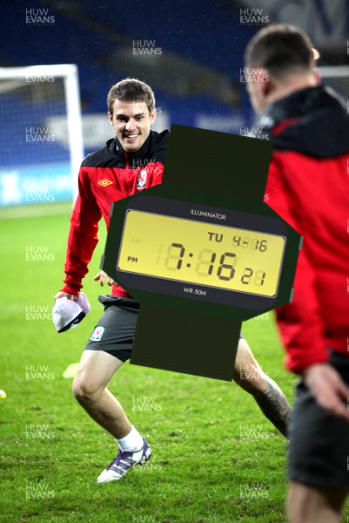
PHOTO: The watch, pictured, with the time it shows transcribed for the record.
7:16:21
